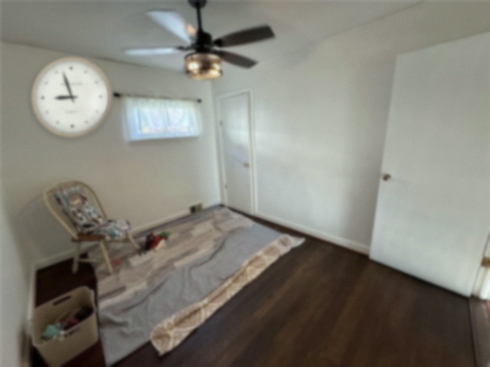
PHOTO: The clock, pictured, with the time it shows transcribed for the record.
8:57
